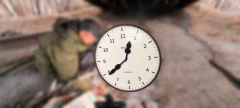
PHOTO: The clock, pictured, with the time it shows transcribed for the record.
12:39
